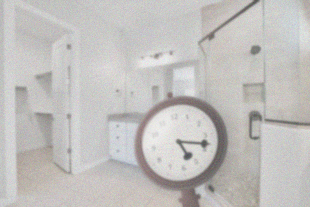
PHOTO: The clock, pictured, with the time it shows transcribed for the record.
5:18
